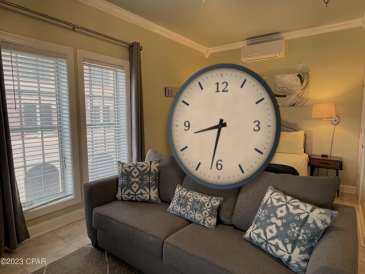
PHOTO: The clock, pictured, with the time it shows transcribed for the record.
8:32
